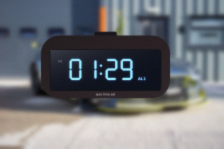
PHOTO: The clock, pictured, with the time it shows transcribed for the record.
1:29
